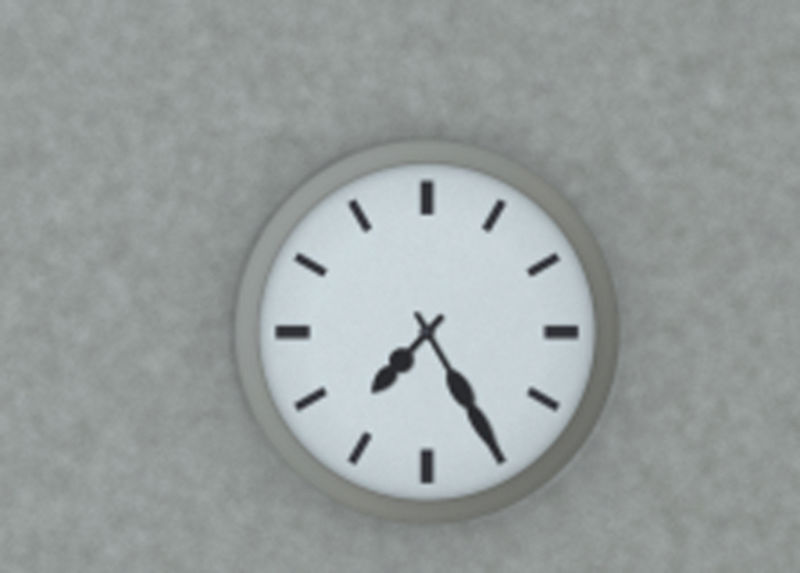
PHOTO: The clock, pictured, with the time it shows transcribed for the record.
7:25
